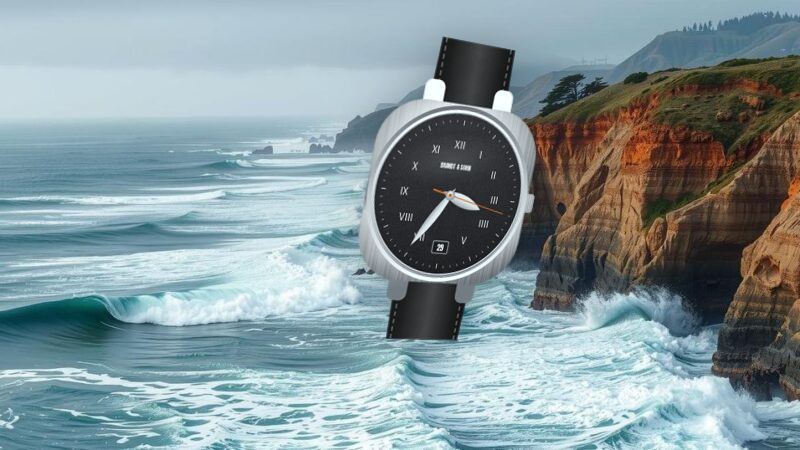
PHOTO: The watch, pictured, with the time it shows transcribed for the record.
3:35:17
